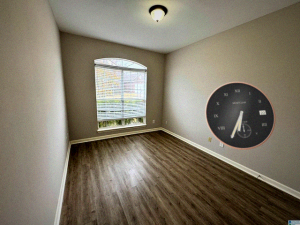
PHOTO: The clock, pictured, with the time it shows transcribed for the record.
6:35
